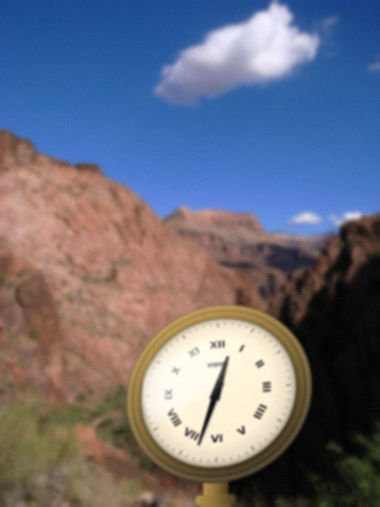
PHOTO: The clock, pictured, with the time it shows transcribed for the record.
12:33
